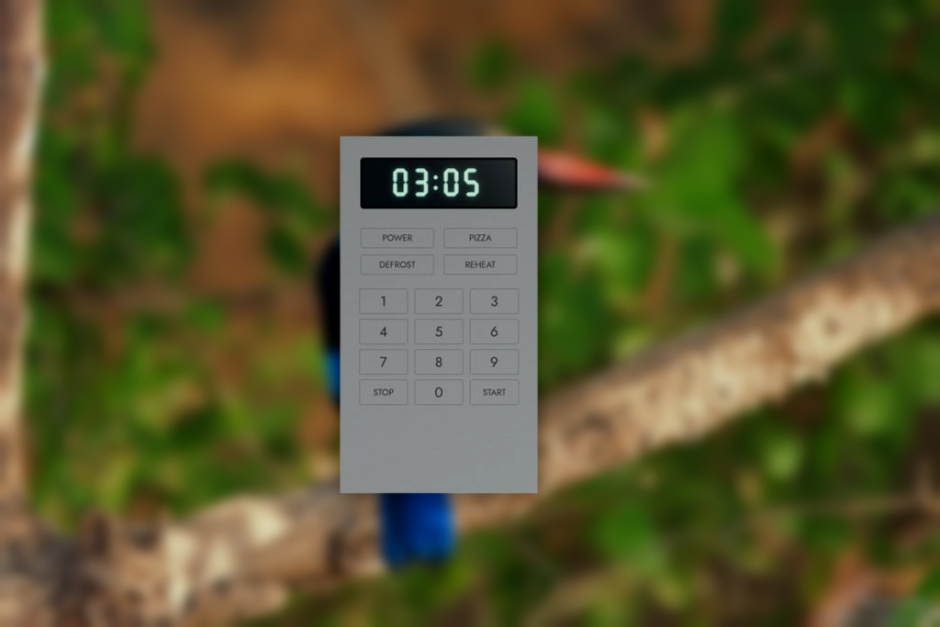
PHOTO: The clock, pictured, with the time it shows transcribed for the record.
3:05
